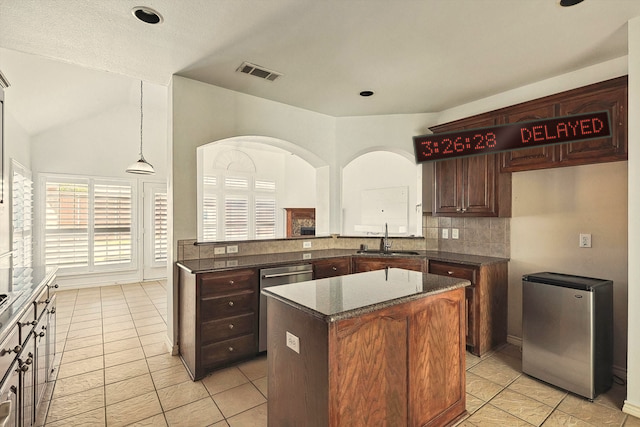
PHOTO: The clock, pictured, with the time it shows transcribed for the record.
3:26:28
